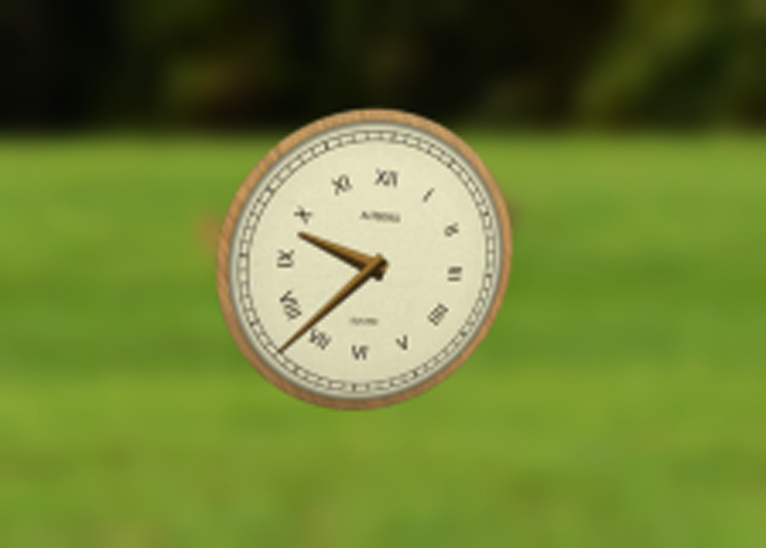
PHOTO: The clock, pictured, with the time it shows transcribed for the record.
9:37
